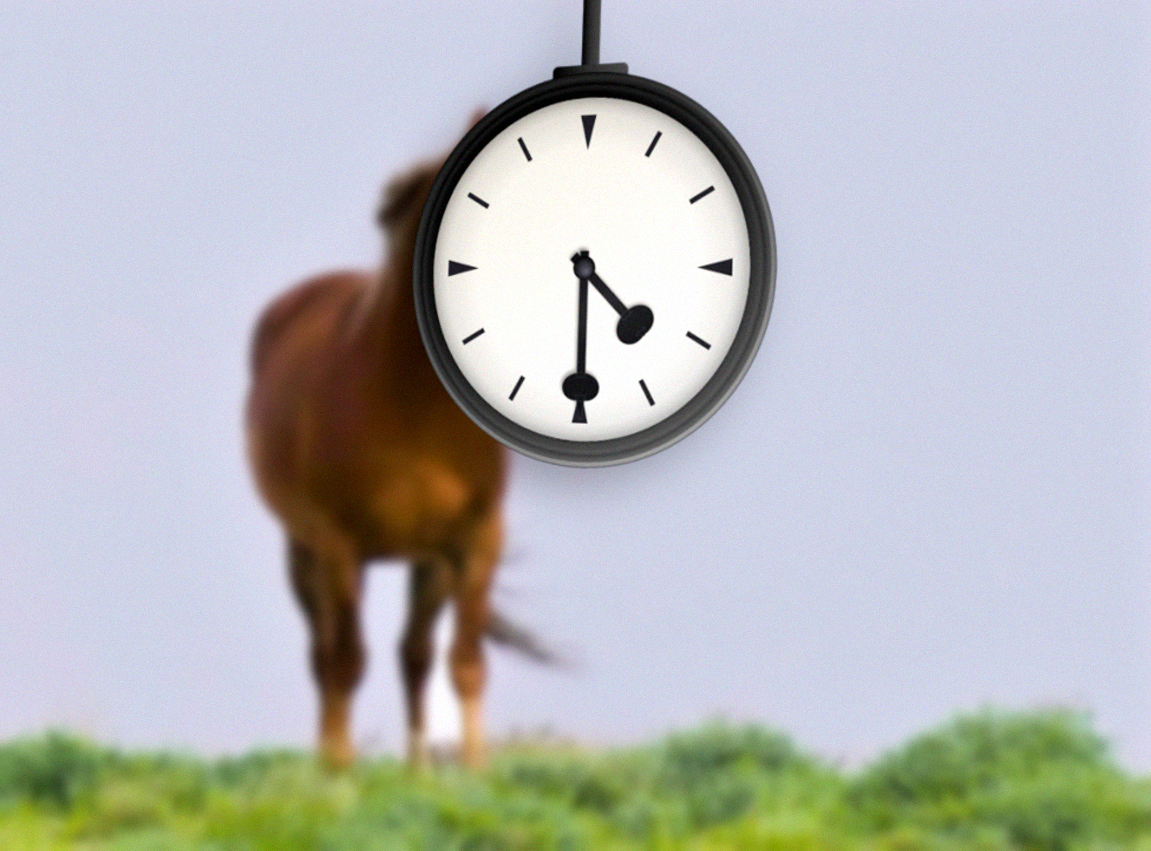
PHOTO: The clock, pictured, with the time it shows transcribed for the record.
4:30
